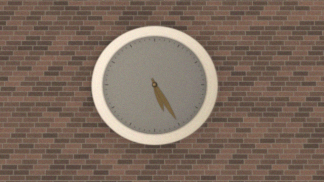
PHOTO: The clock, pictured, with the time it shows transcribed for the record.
5:25
